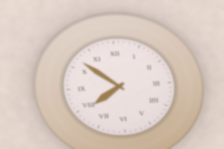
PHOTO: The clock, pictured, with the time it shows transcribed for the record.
7:52
